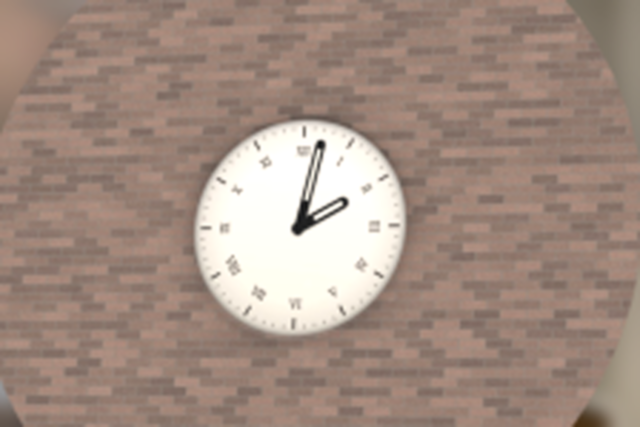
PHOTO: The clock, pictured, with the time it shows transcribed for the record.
2:02
